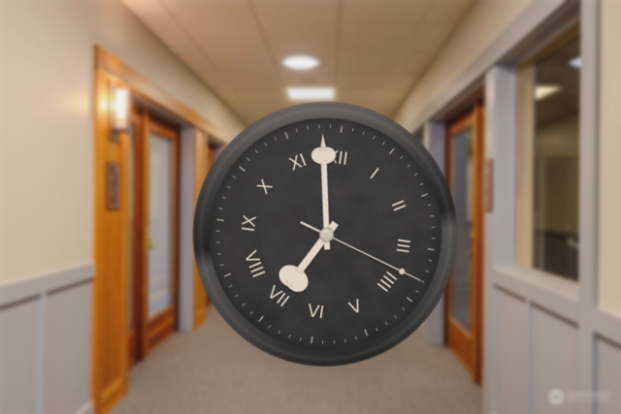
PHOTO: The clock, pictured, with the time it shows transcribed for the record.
6:58:18
